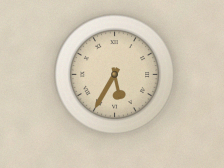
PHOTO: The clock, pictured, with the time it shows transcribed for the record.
5:35
